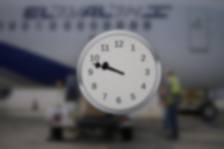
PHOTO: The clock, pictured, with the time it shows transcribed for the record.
9:48
